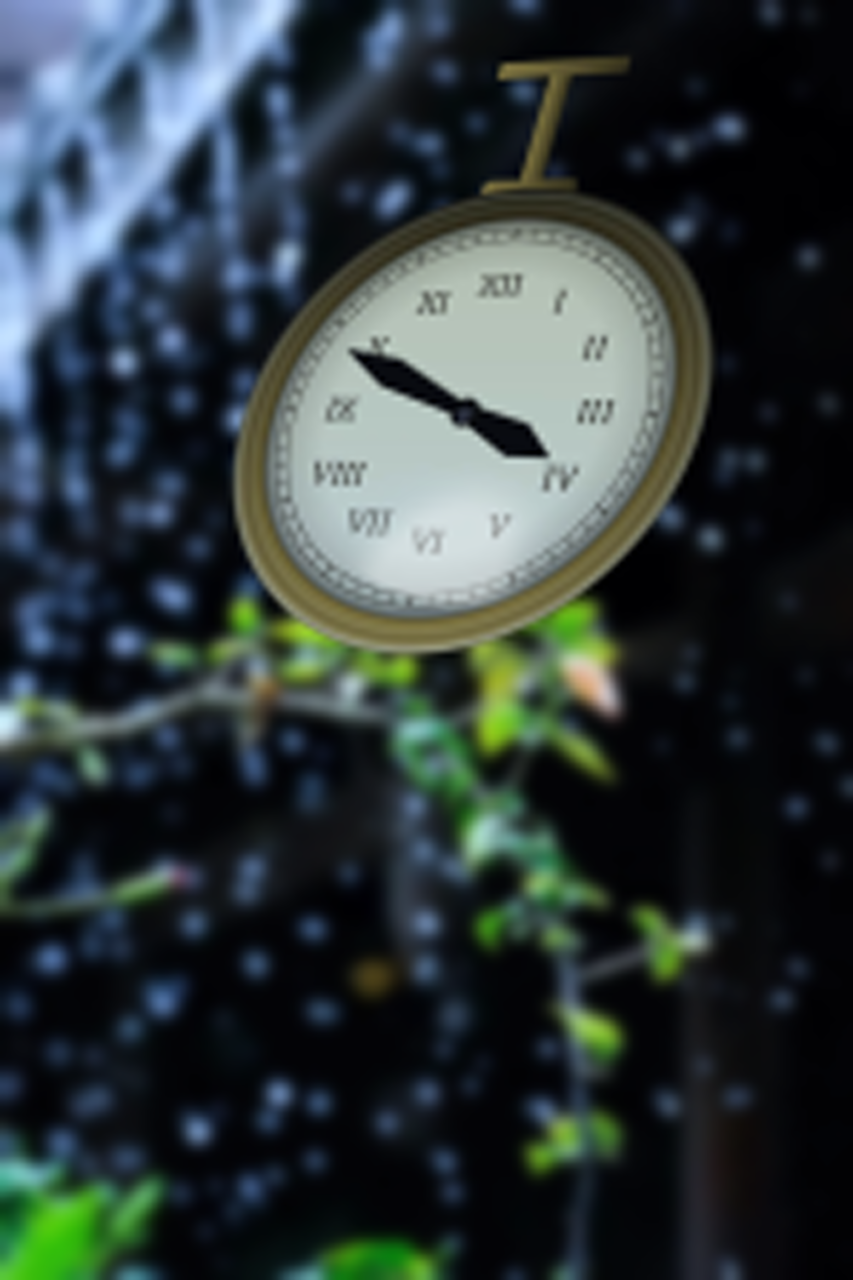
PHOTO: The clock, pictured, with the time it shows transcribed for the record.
3:49
